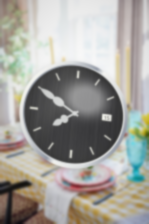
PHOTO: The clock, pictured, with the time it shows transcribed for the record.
7:50
